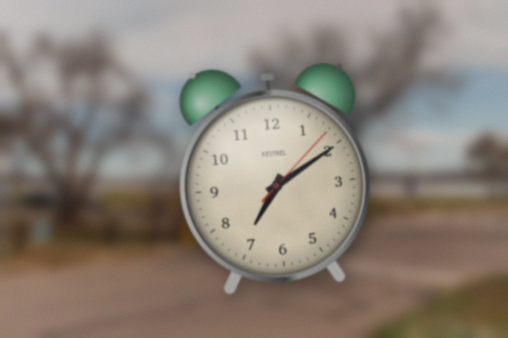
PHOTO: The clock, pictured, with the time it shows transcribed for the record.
7:10:08
